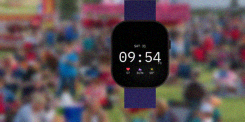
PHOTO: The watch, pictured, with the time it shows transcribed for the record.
9:54
